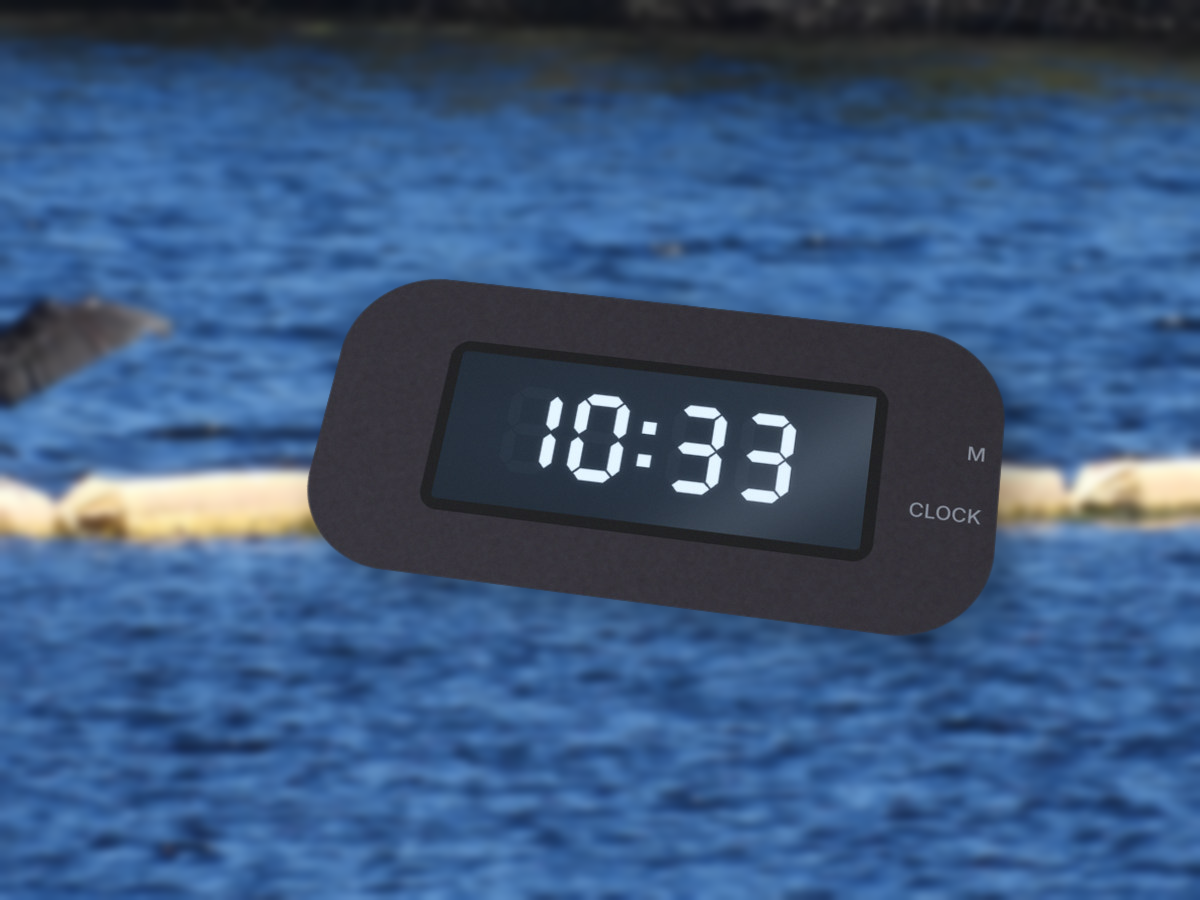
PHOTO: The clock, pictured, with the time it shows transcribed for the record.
10:33
